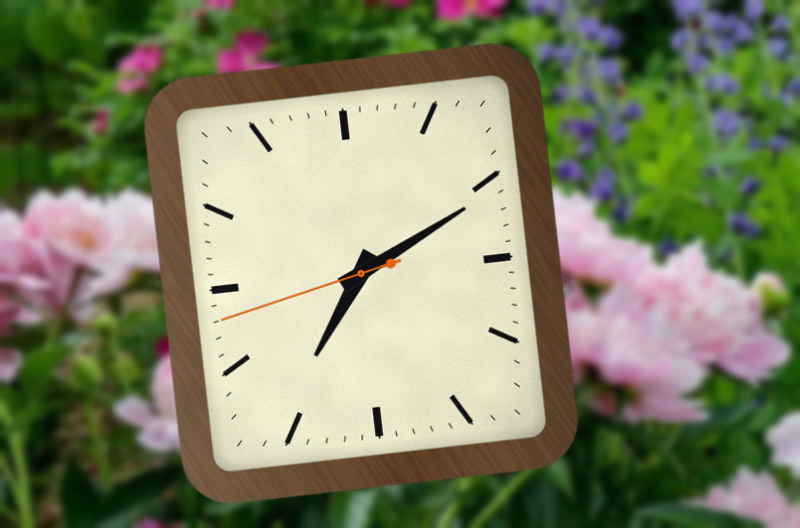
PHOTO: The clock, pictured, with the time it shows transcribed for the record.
7:10:43
